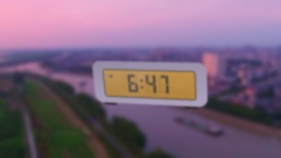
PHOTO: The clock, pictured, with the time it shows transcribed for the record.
6:47
